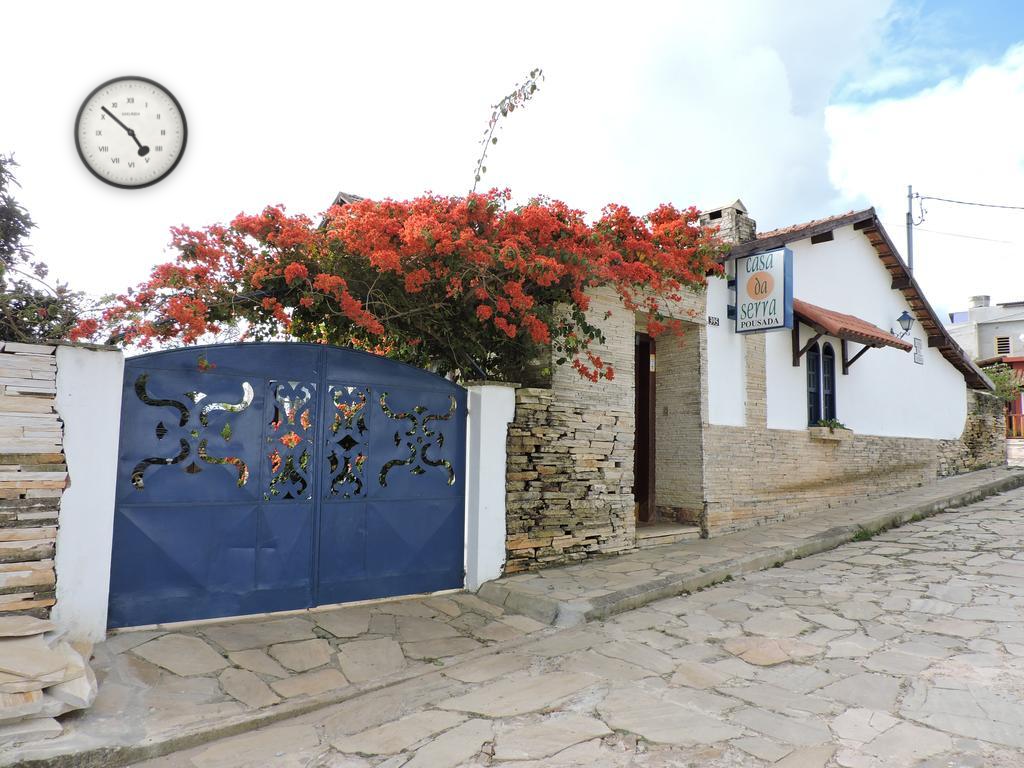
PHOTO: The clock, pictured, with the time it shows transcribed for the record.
4:52
